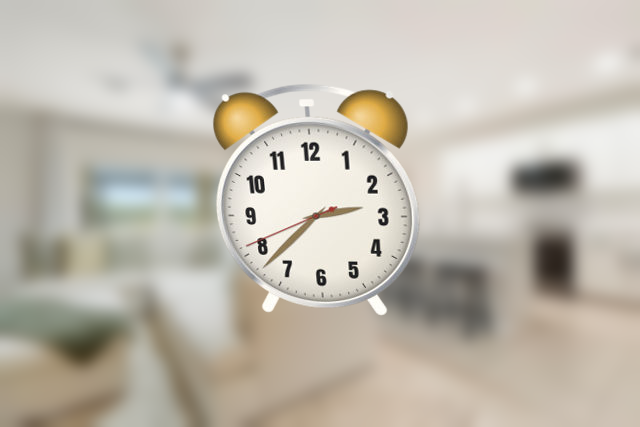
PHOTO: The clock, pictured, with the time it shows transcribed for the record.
2:37:41
